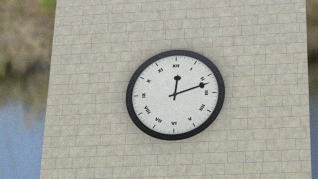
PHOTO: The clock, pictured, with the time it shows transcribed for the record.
12:12
